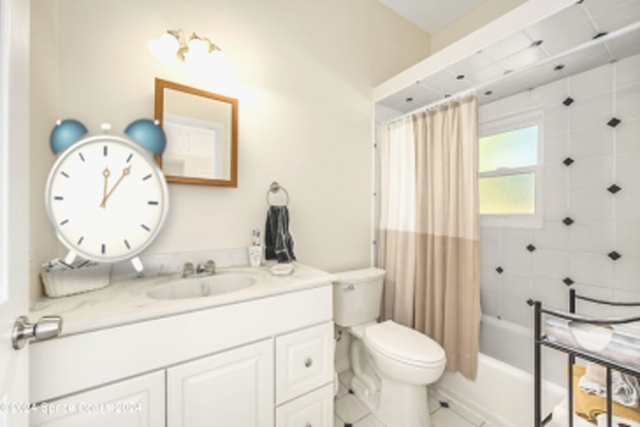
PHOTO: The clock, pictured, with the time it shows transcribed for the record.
12:06
